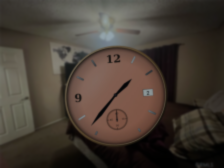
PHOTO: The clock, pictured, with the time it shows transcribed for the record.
1:37
